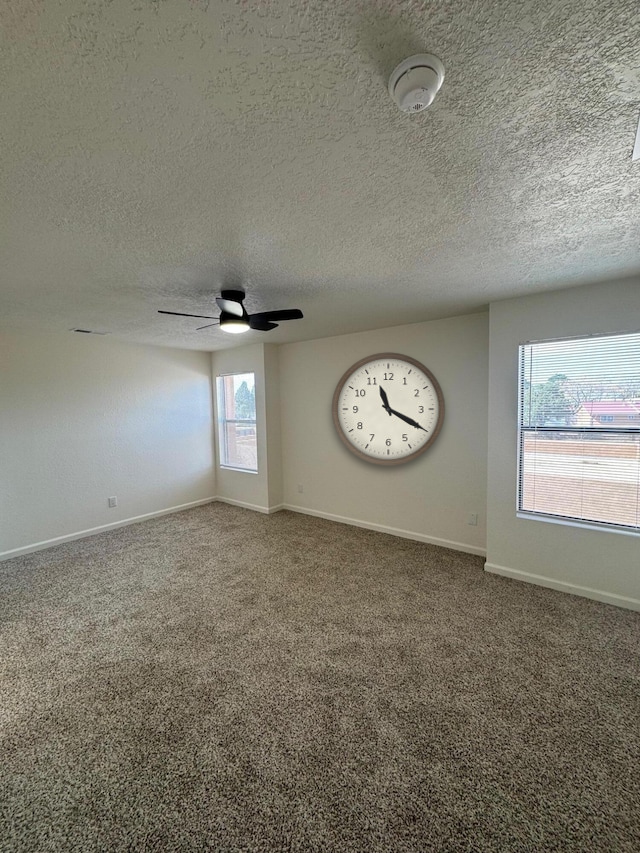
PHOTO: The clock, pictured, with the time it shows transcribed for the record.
11:20
